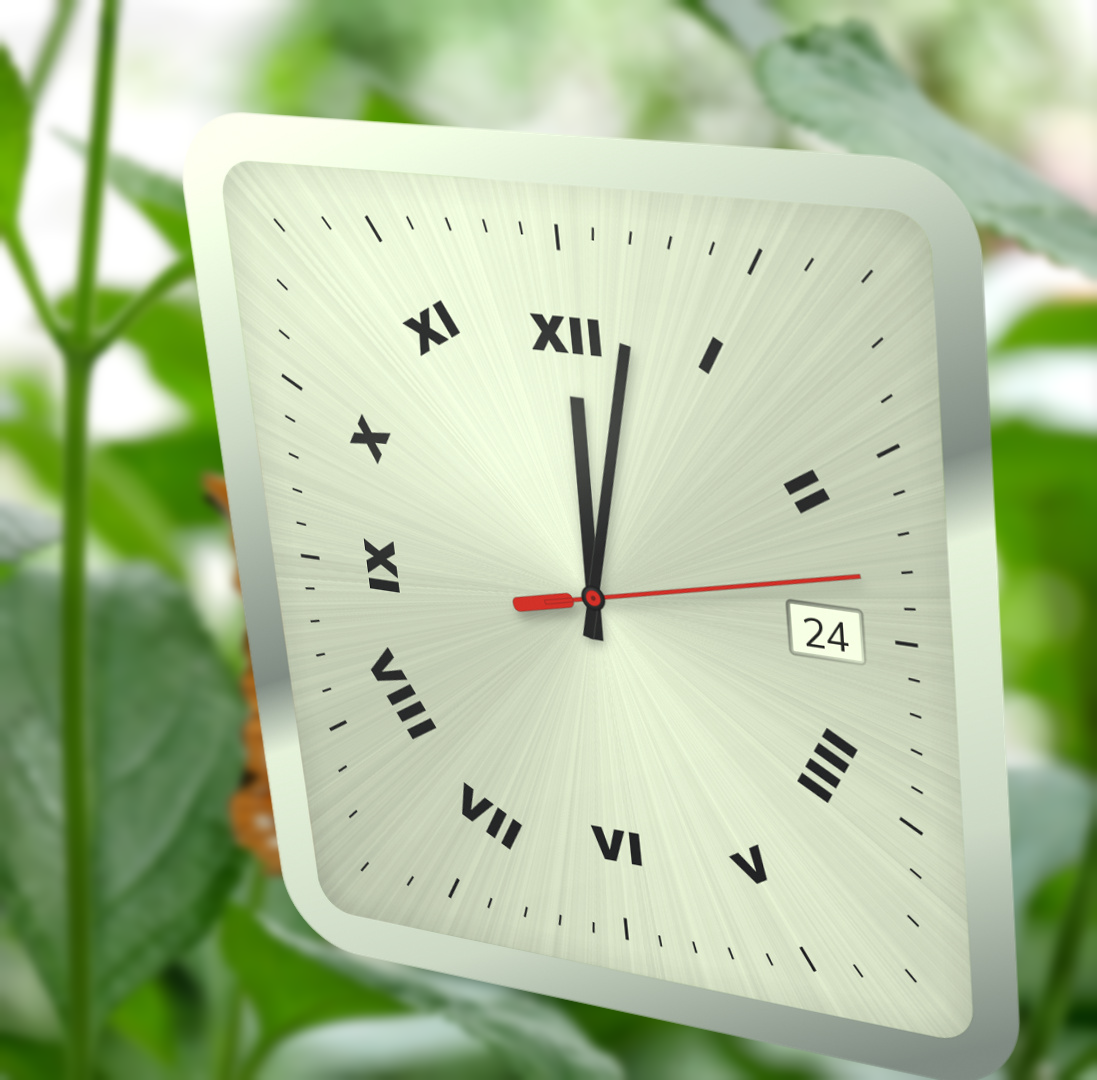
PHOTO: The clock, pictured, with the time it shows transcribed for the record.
12:02:13
